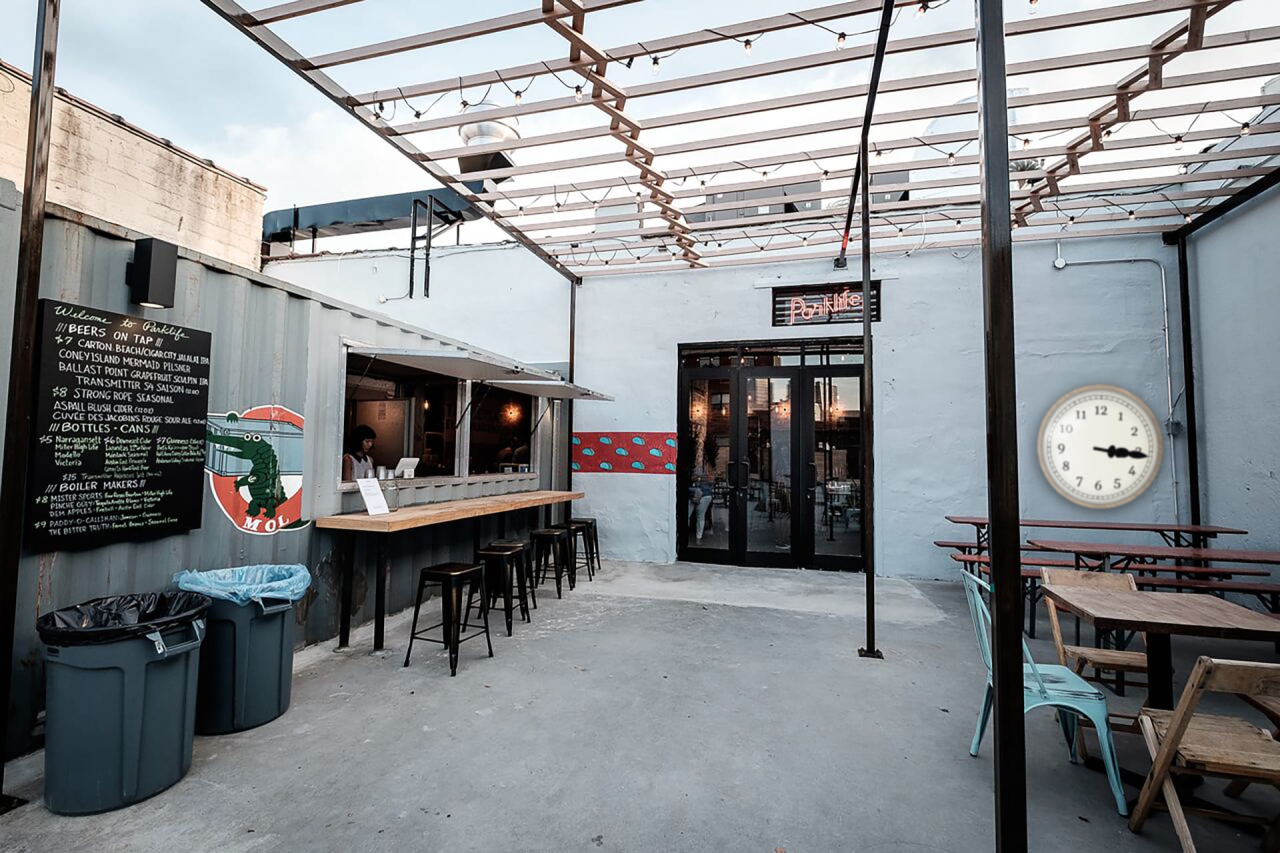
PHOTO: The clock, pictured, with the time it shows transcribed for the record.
3:16
